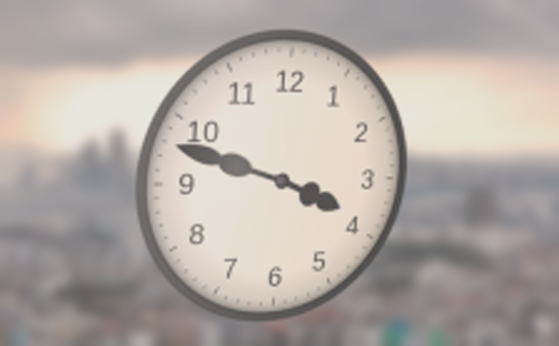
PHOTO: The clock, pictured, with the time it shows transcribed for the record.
3:48
